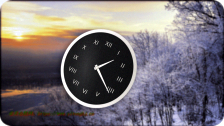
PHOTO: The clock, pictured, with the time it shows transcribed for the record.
1:21
